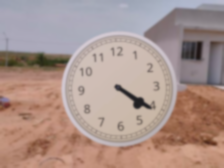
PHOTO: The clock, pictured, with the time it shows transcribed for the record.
4:21
